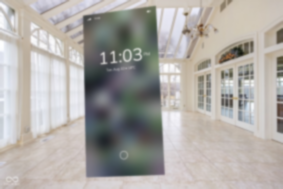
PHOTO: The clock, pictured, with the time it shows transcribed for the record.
11:03
